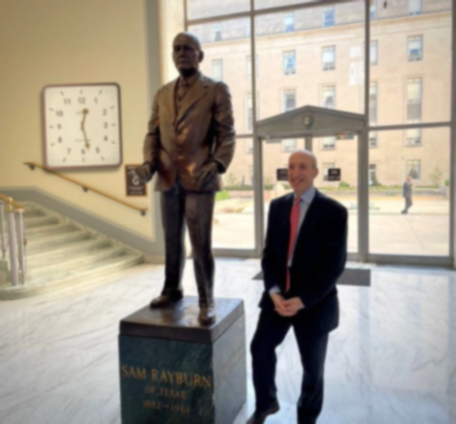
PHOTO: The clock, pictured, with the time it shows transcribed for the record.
12:28
